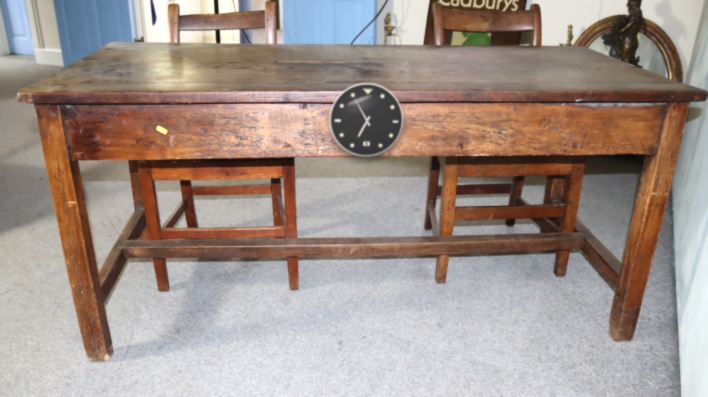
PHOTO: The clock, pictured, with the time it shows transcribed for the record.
6:55
